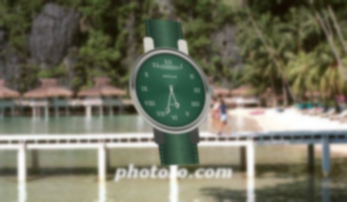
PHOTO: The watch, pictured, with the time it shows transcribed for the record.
5:33
